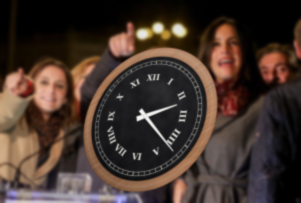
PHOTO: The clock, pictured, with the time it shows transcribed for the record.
2:22
